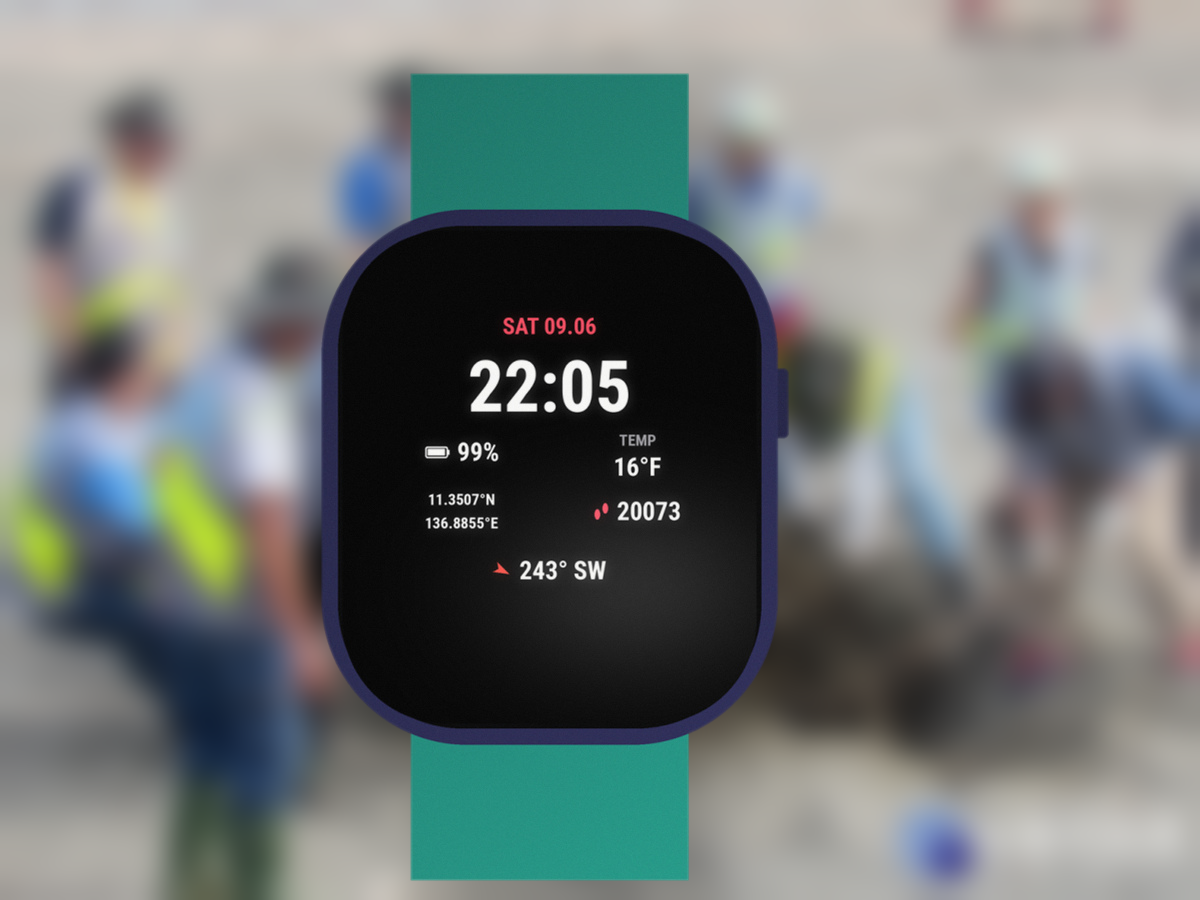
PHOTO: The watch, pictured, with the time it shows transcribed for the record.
22:05
